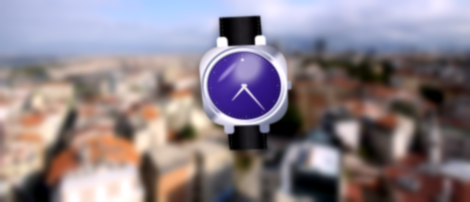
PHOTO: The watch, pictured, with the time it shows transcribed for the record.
7:24
